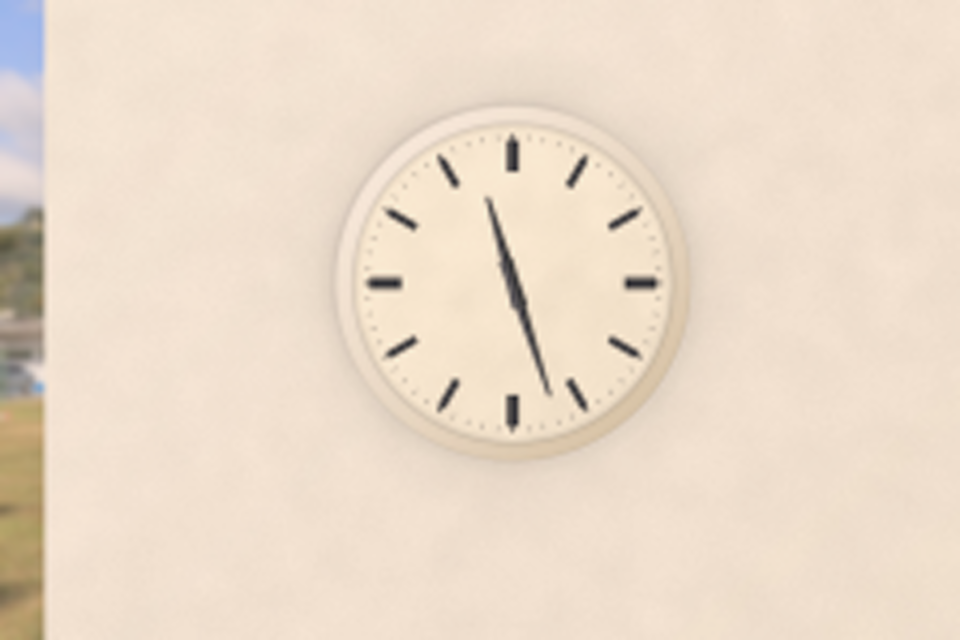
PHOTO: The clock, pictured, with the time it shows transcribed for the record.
11:27
